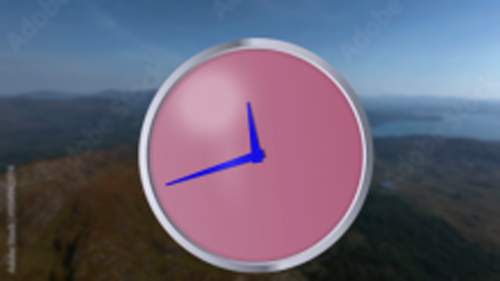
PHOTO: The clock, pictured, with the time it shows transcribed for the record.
11:42
